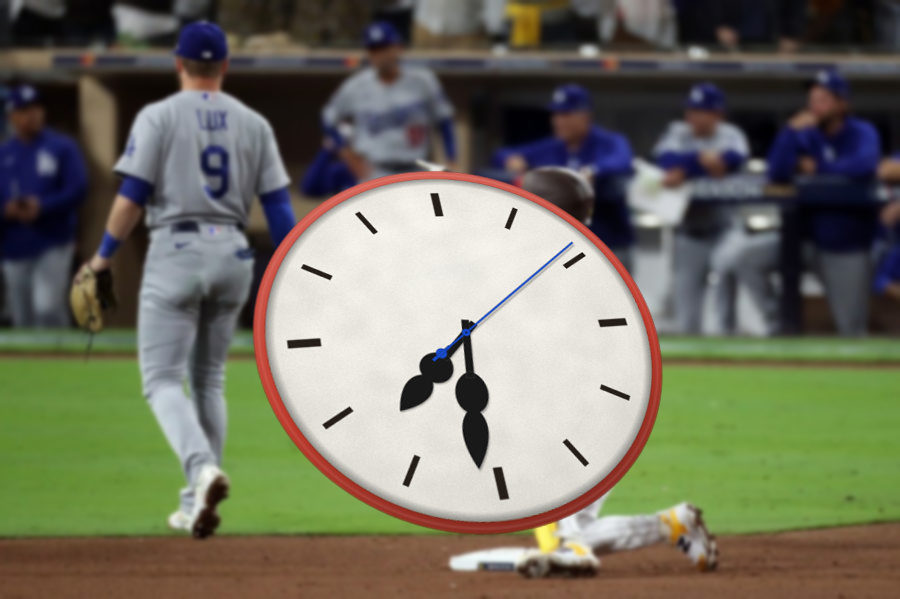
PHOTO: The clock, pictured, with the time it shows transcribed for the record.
7:31:09
